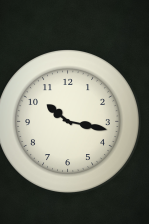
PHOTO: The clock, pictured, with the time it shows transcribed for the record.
10:17
